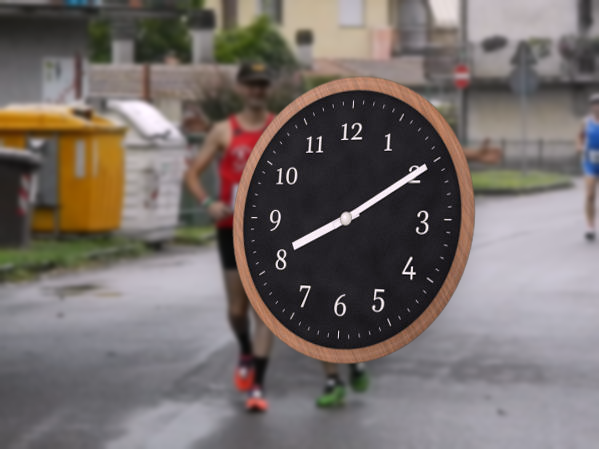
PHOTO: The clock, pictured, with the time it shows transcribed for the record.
8:10
